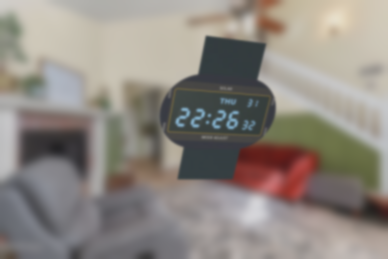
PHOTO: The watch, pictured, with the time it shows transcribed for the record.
22:26
